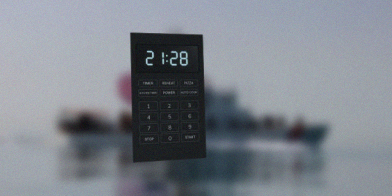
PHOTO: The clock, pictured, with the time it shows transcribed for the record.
21:28
